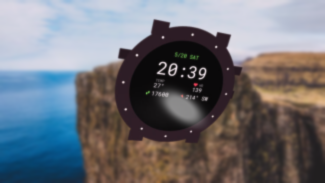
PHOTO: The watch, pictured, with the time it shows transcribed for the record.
20:39
